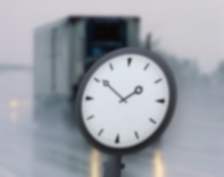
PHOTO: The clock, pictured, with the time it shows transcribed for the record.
1:51
